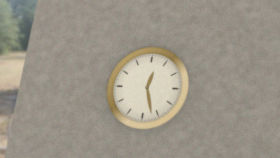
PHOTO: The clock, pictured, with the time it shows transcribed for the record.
12:27
